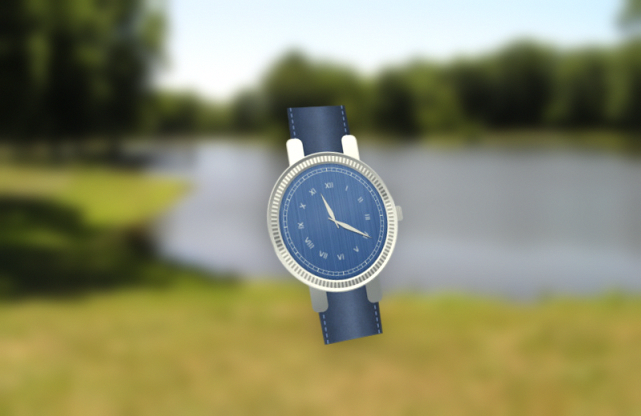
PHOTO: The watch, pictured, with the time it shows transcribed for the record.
11:20
